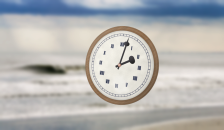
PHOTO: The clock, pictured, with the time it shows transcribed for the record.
2:02
